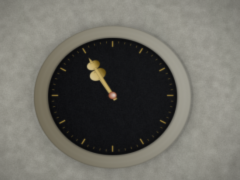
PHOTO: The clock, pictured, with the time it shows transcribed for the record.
10:55
